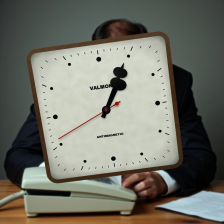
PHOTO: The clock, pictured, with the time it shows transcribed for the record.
1:04:41
